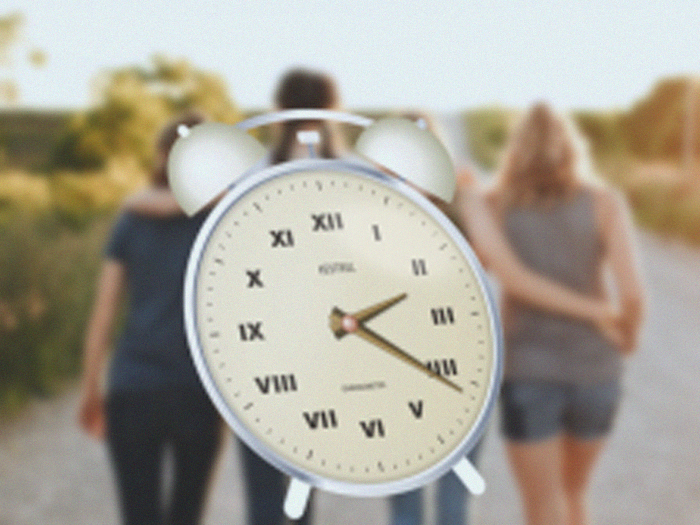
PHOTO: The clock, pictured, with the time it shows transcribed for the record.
2:21
